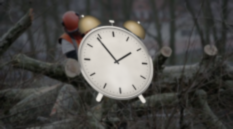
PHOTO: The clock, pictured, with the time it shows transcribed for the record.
1:54
